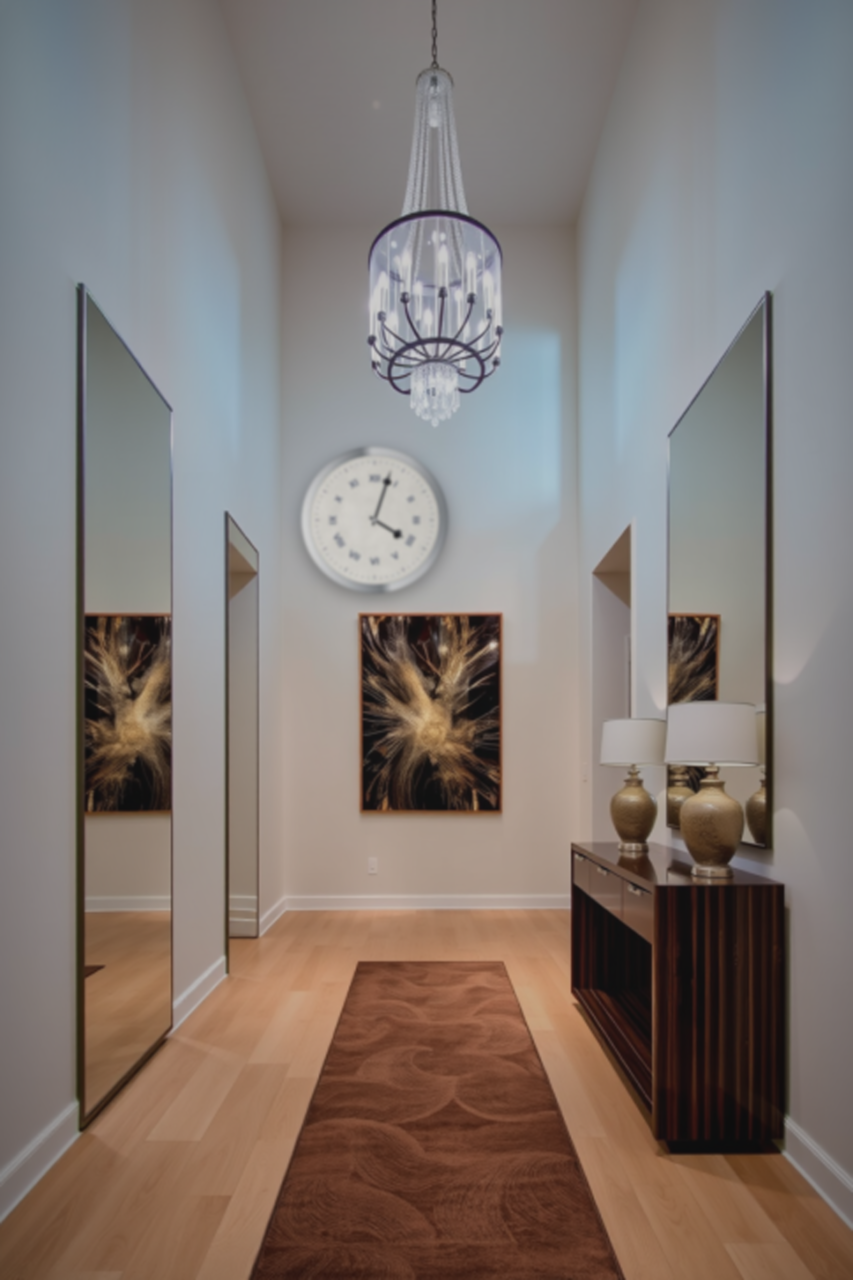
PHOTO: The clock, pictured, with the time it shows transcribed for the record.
4:03
